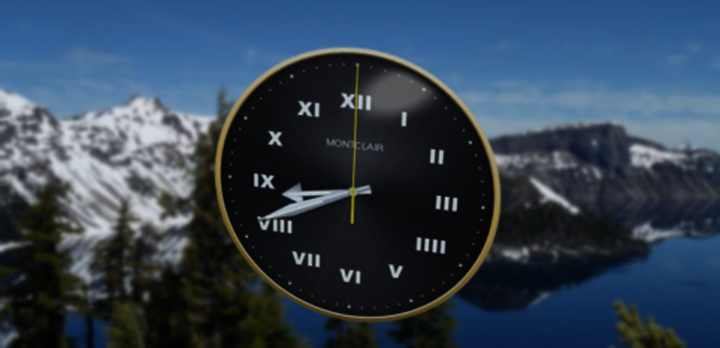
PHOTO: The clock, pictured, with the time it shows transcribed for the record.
8:41:00
